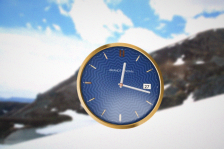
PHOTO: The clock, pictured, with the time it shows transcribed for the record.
12:17
